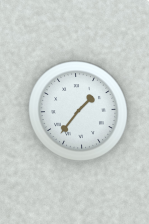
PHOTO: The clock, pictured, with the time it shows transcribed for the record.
1:37
